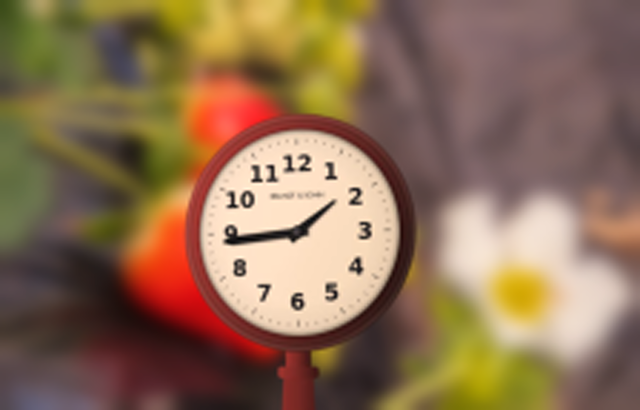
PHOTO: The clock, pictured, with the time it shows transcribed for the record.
1:44
